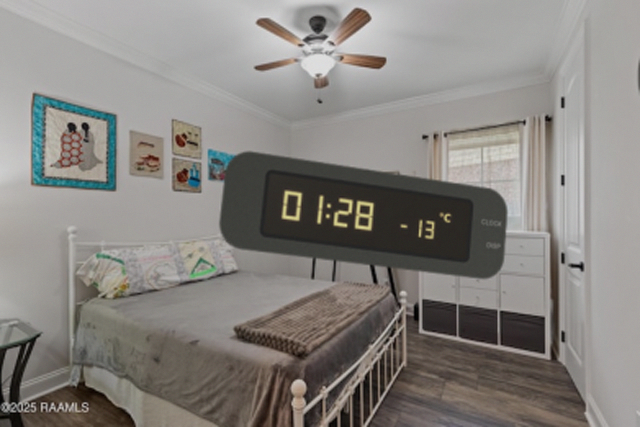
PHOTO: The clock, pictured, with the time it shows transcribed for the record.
1:28
